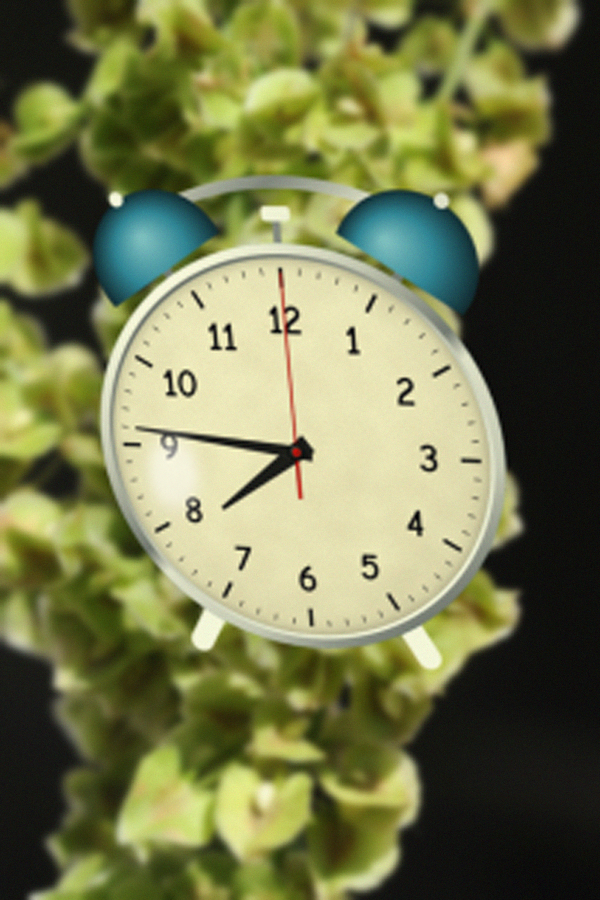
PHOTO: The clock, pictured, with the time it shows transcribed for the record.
7:46:00
